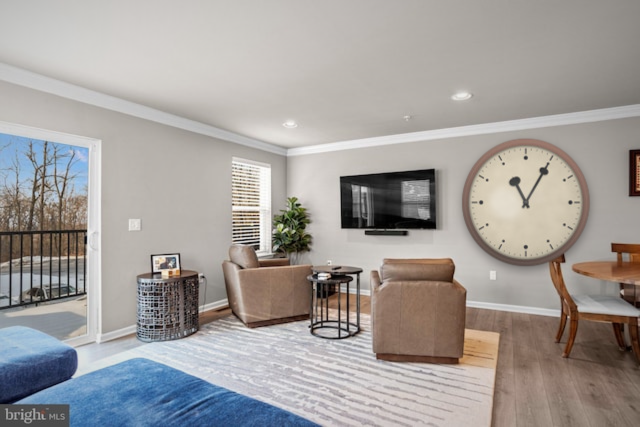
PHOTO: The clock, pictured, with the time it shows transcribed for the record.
11:05
